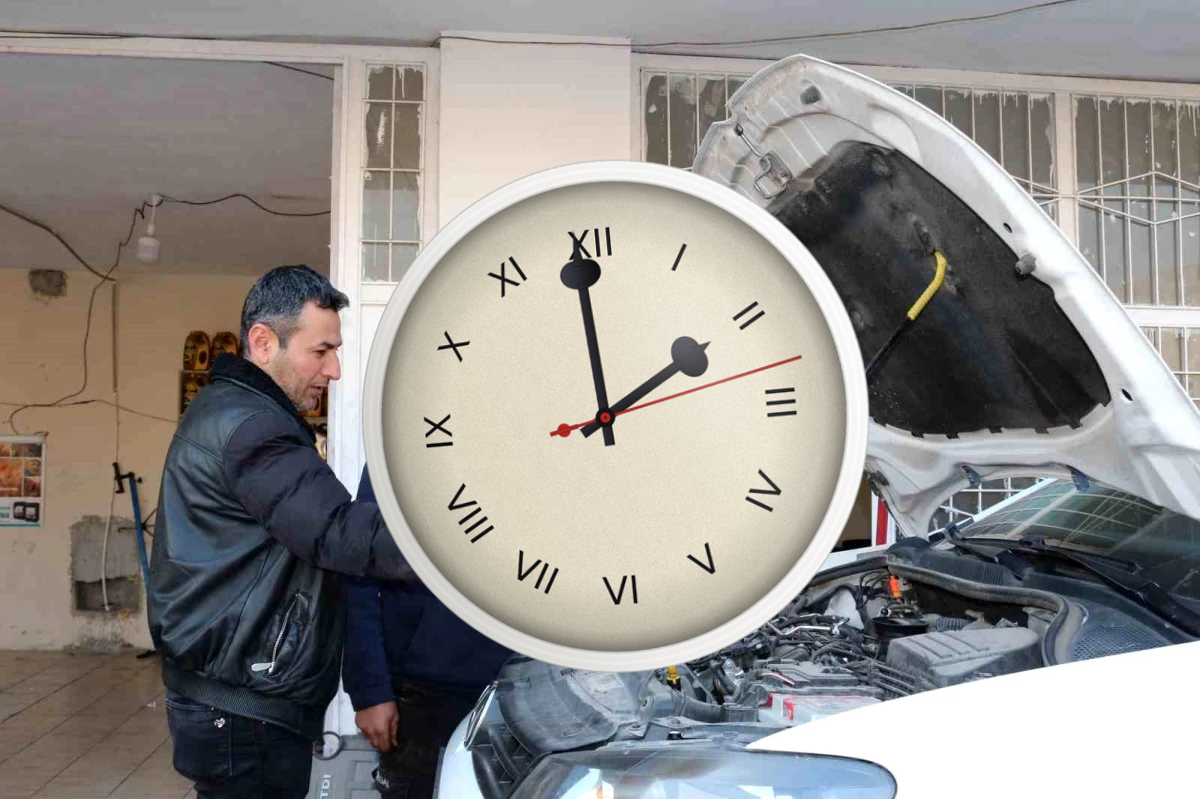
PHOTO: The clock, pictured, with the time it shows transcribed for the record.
1:59:13
